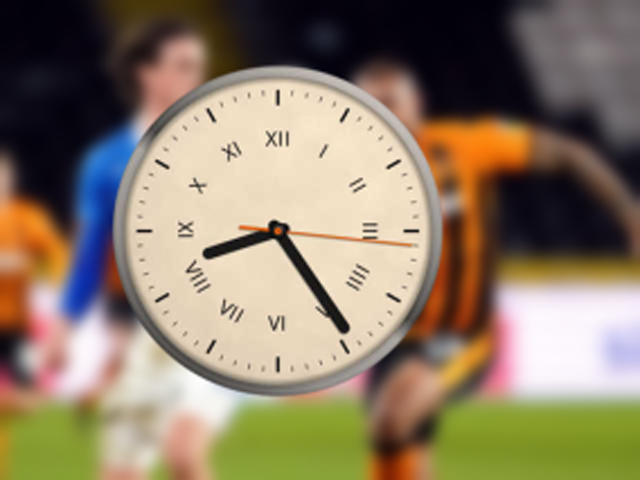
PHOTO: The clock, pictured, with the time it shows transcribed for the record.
8:24:16
